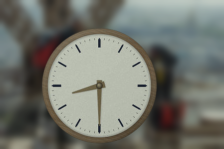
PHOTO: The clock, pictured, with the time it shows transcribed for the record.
8:30
